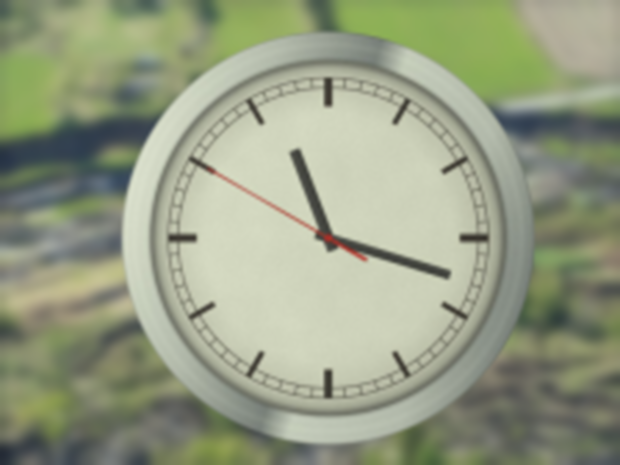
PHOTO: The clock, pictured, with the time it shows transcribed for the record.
11:17:50
